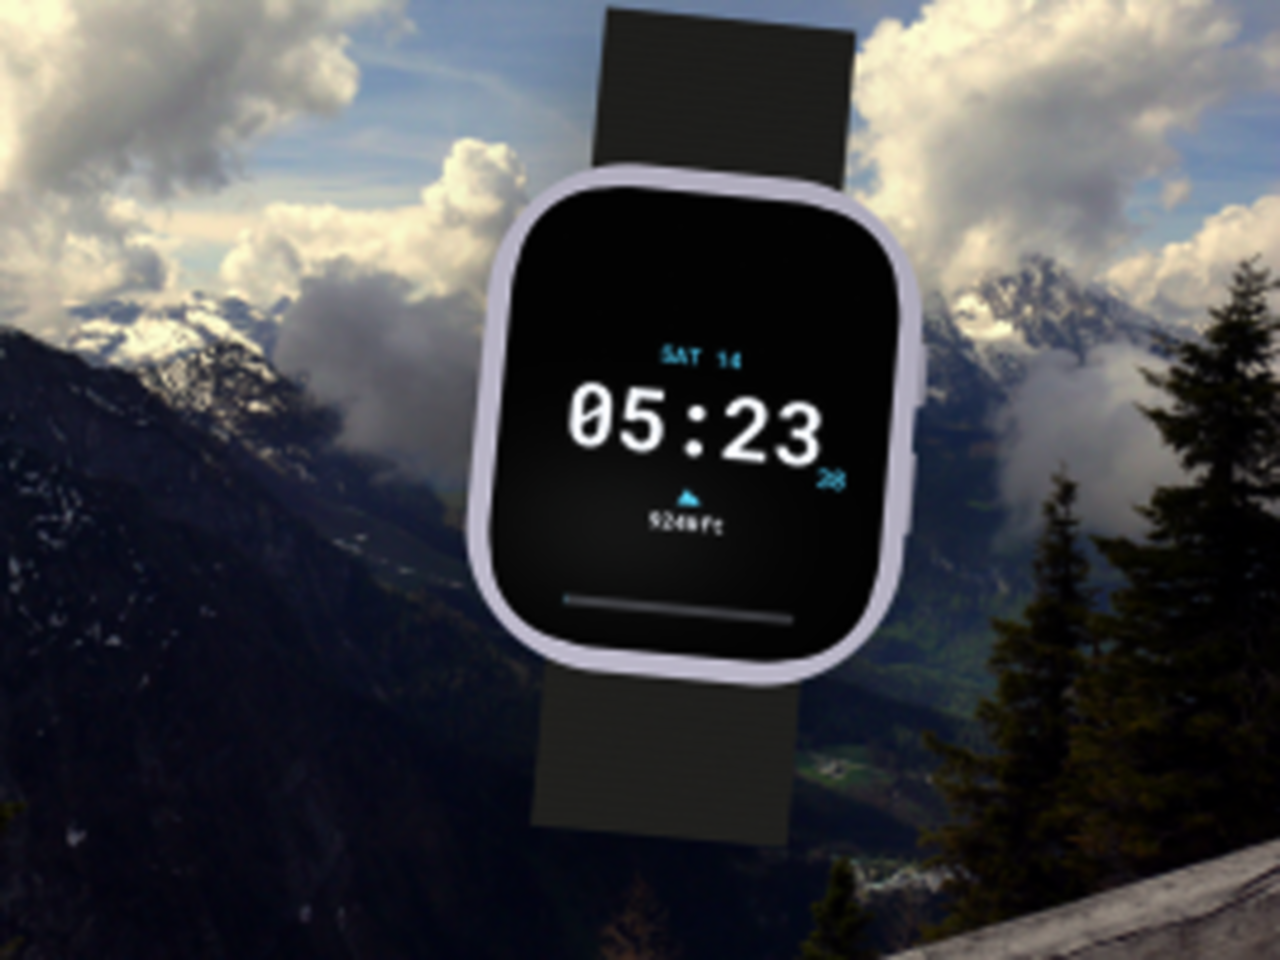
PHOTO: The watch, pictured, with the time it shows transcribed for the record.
5:23
